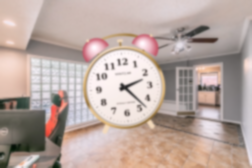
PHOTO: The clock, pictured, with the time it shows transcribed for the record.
2:23
